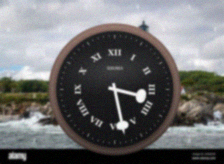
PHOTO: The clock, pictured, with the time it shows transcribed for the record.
3:28
